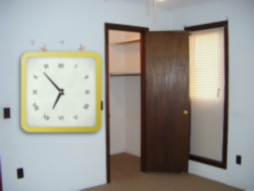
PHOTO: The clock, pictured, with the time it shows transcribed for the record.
6:53
